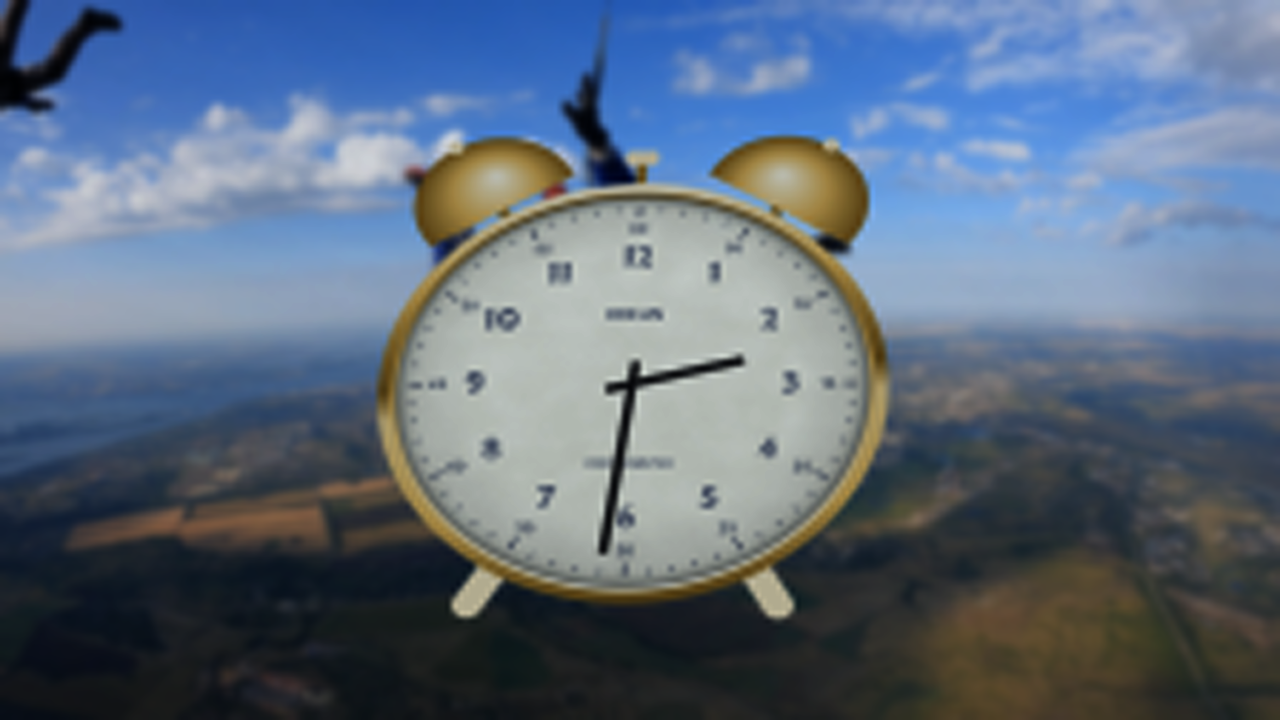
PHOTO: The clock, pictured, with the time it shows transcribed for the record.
2:31
